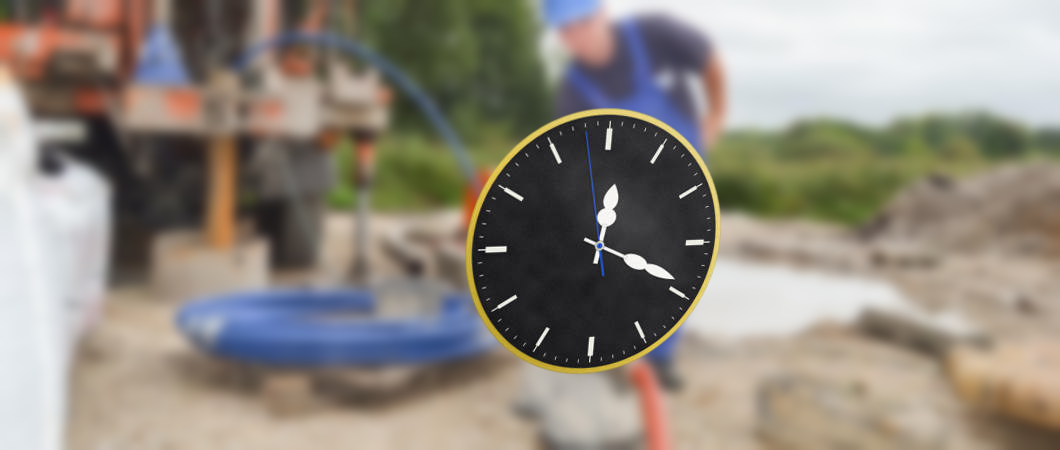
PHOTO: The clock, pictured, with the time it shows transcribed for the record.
12:18:58
